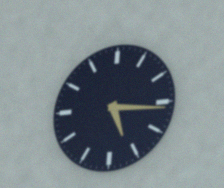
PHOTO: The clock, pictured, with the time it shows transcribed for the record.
5:16
